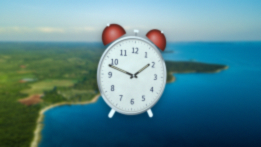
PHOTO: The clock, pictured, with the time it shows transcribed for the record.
1:48
